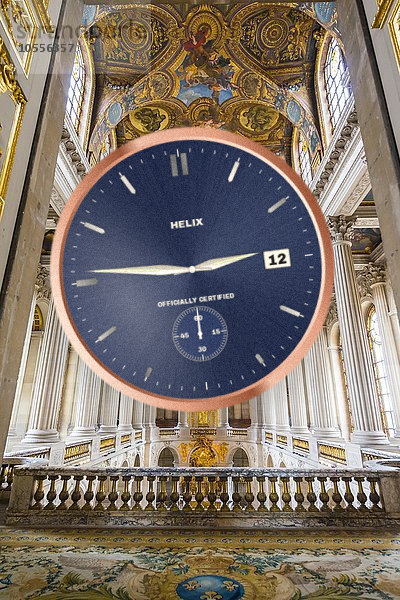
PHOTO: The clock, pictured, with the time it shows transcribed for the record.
2:46
